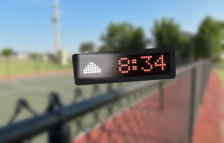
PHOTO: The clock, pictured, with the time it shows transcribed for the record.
8:34
